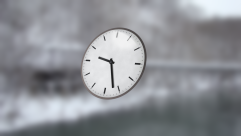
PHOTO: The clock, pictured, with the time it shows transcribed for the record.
9:27
